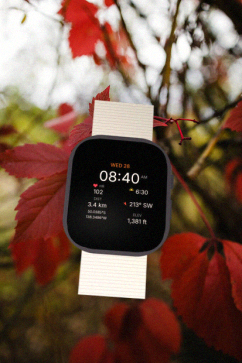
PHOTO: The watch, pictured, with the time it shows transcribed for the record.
8:40
